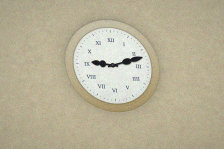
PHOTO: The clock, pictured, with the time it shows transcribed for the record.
9:12
